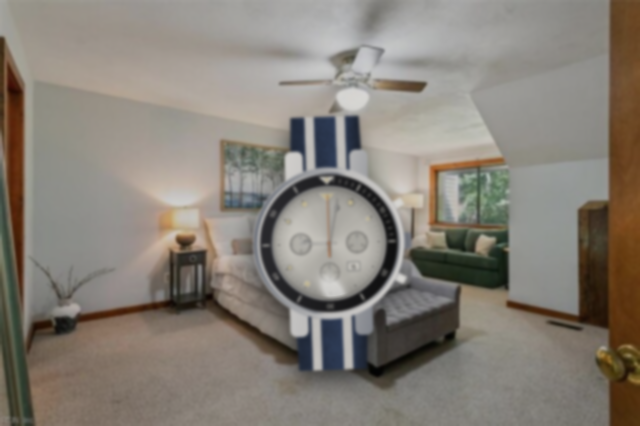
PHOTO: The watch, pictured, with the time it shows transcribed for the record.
9:02
